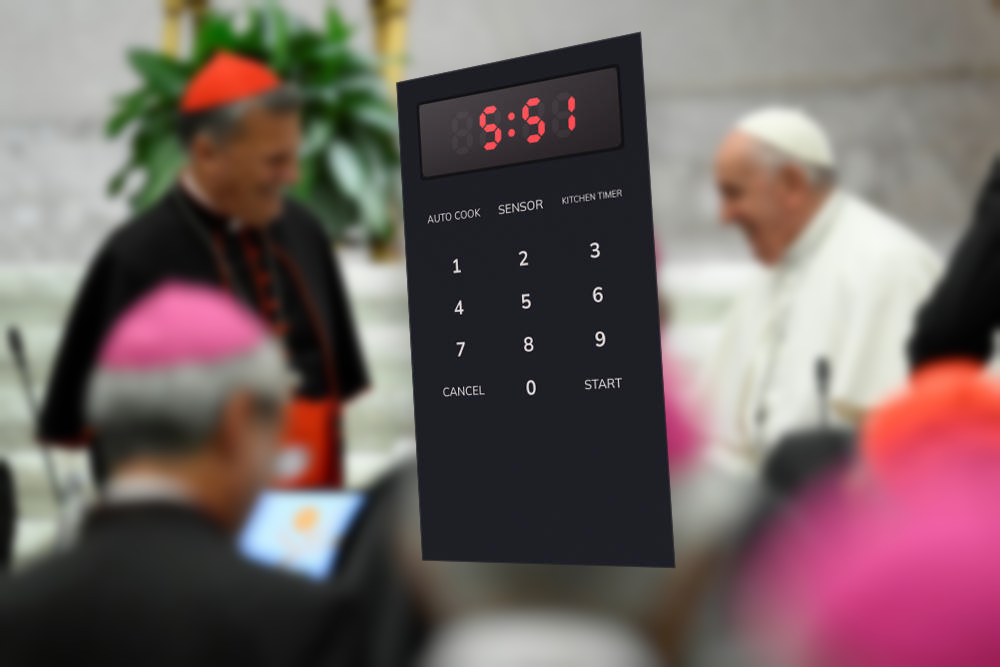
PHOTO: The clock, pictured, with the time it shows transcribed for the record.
5:51
